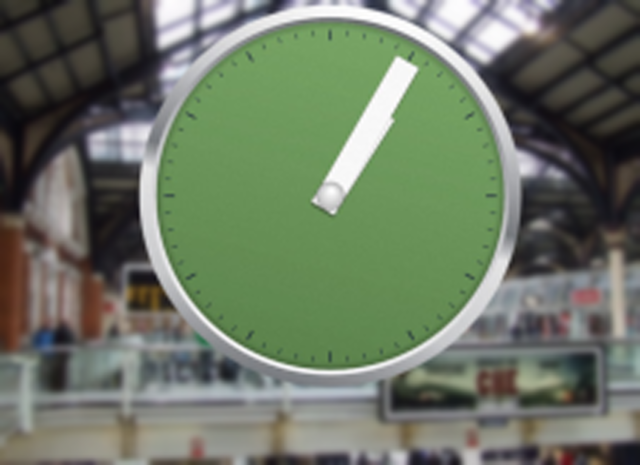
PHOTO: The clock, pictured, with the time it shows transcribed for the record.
1:05
